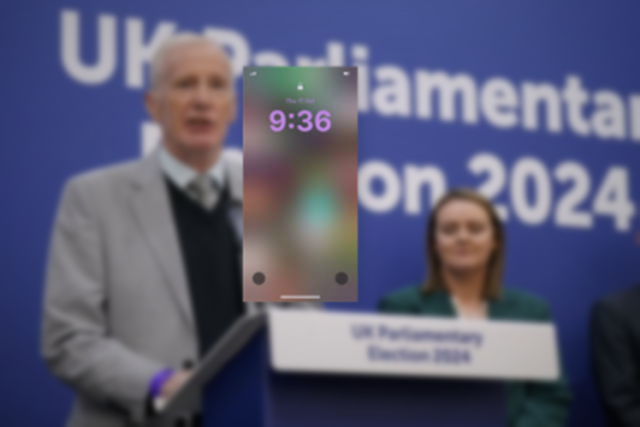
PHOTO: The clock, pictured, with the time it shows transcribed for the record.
9:36
